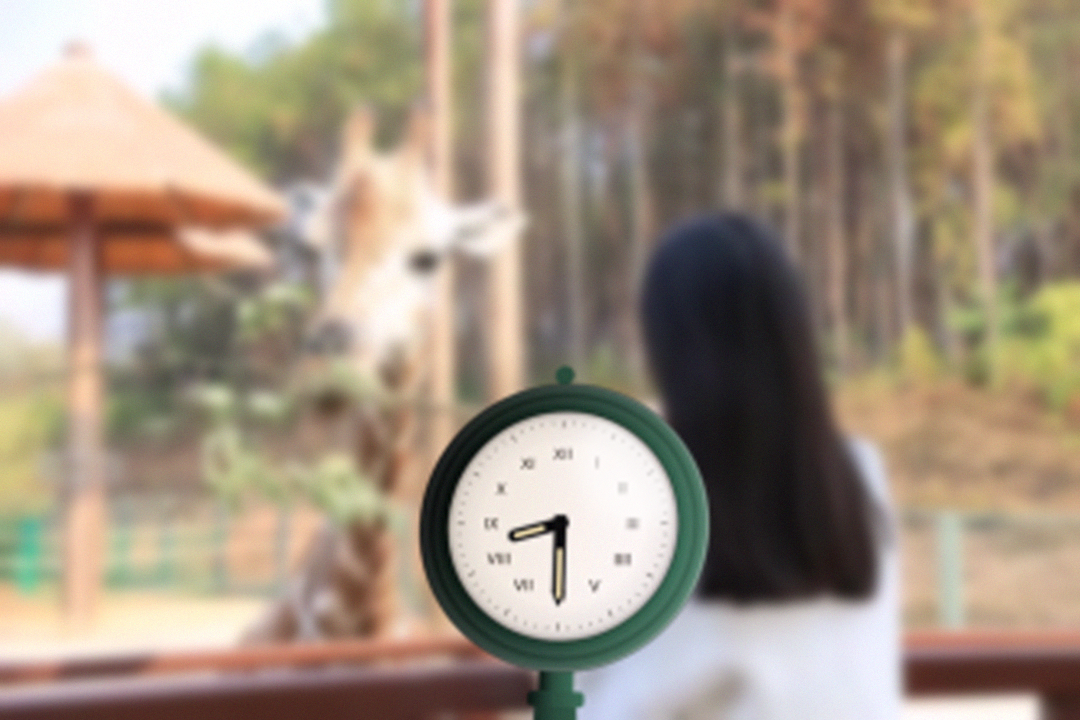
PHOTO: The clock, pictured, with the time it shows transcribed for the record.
8:30
